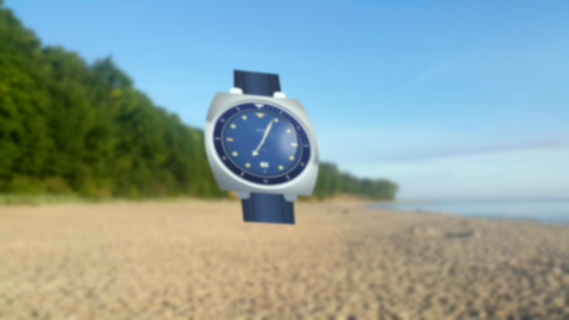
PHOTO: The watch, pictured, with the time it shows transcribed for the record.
7:04
